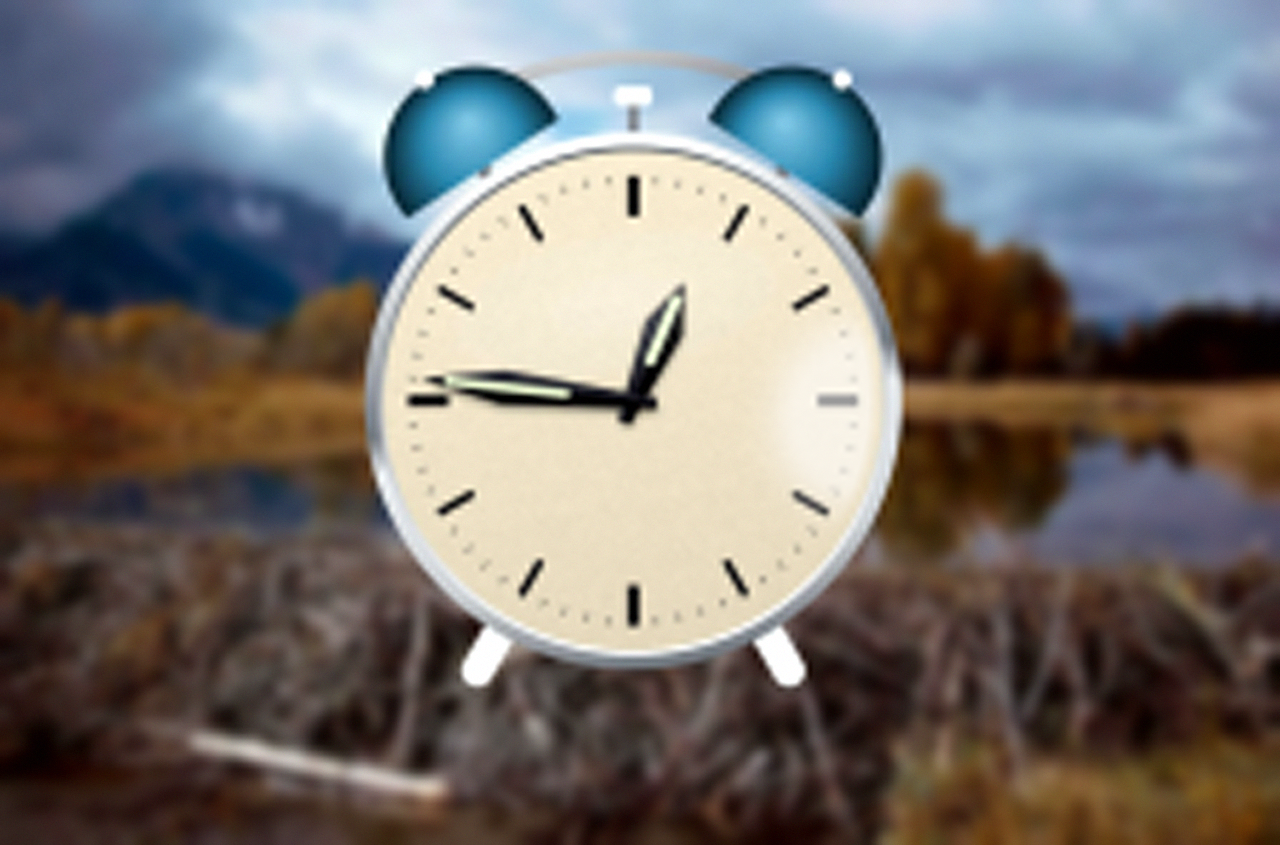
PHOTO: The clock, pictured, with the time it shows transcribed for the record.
12:46
